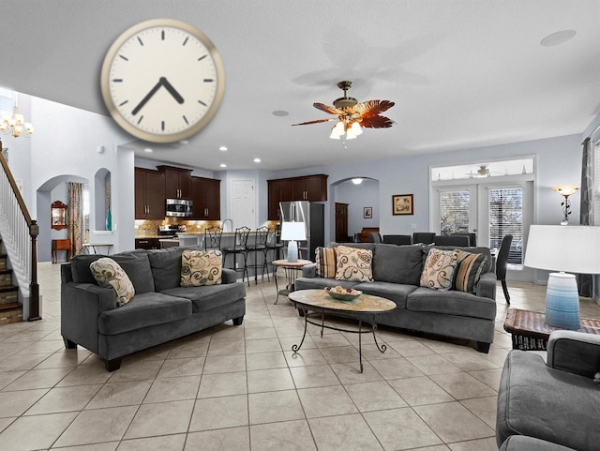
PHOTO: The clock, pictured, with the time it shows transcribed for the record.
4:37
